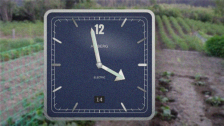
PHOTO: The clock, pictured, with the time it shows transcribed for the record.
3:58
